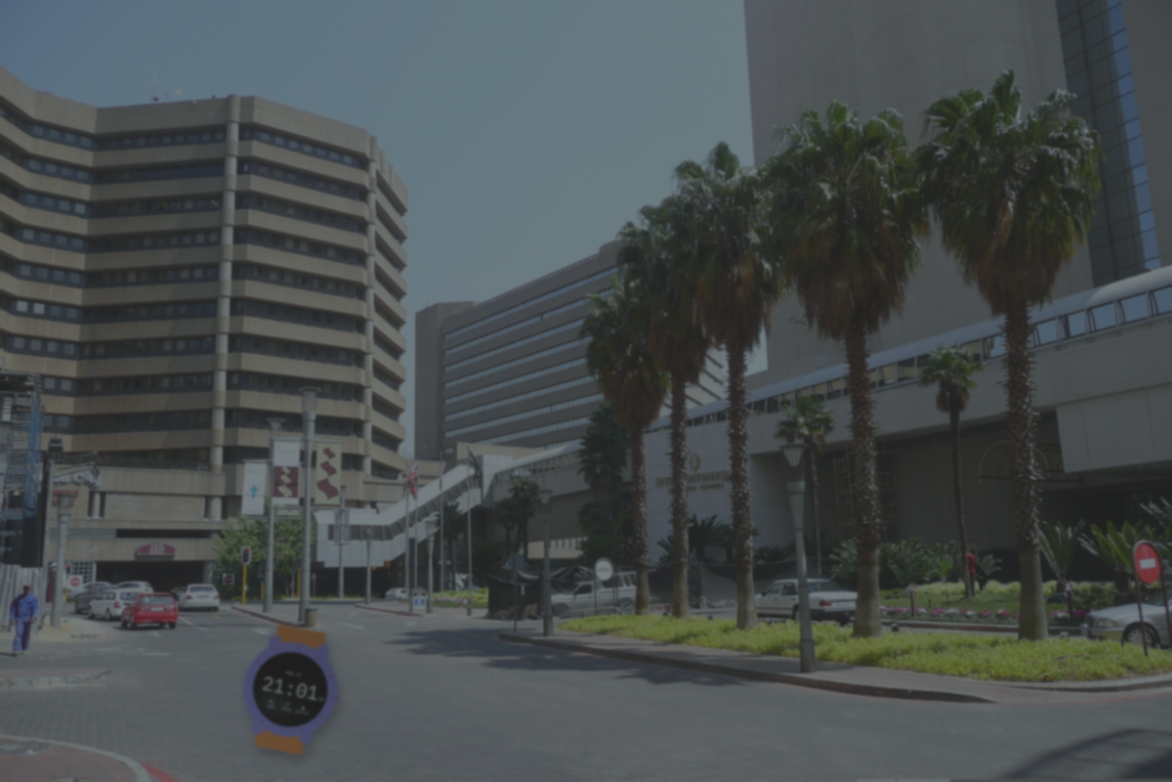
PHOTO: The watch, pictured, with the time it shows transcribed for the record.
21:01
